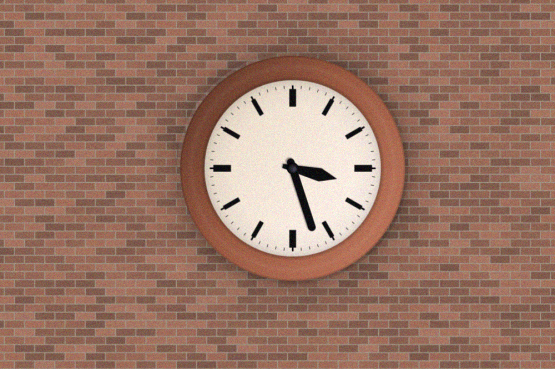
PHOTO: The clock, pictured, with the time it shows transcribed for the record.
3:27
